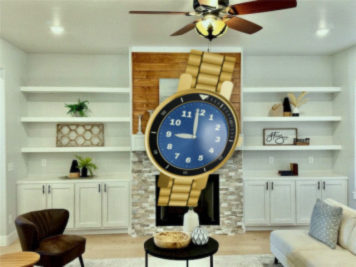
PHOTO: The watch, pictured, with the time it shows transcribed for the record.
8:59
